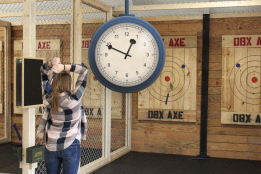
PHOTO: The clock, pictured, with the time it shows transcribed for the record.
12:49
